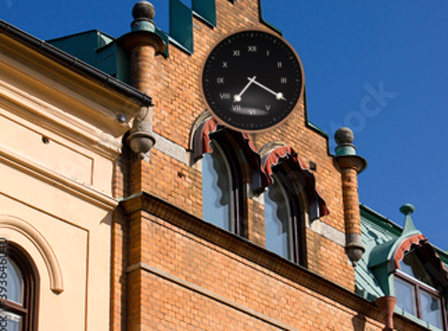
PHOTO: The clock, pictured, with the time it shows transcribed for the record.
7:20
